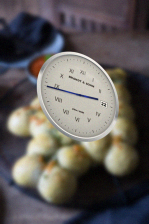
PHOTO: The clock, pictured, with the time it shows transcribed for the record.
2:44
